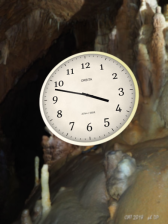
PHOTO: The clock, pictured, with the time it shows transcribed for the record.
3:48
